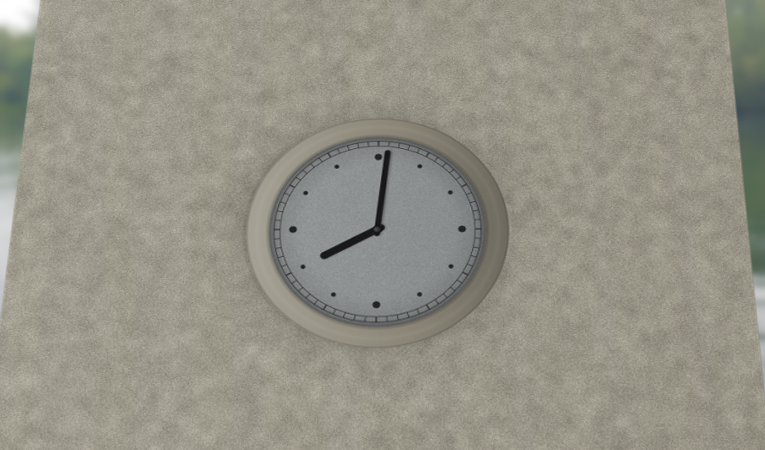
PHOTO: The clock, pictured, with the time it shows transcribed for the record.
8:01
